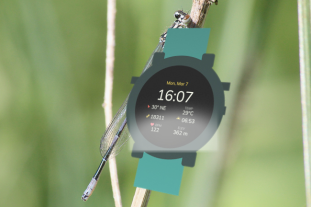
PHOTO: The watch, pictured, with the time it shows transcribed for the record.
16:07
